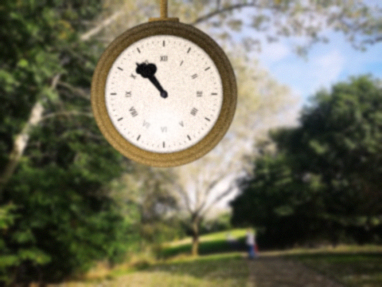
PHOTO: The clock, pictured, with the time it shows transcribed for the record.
10:53
